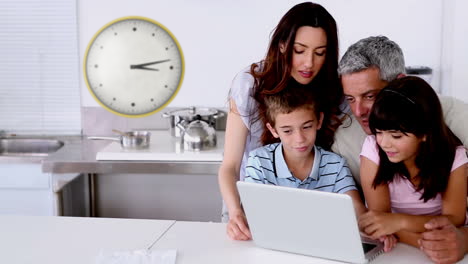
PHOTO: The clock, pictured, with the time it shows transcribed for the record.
3:13
